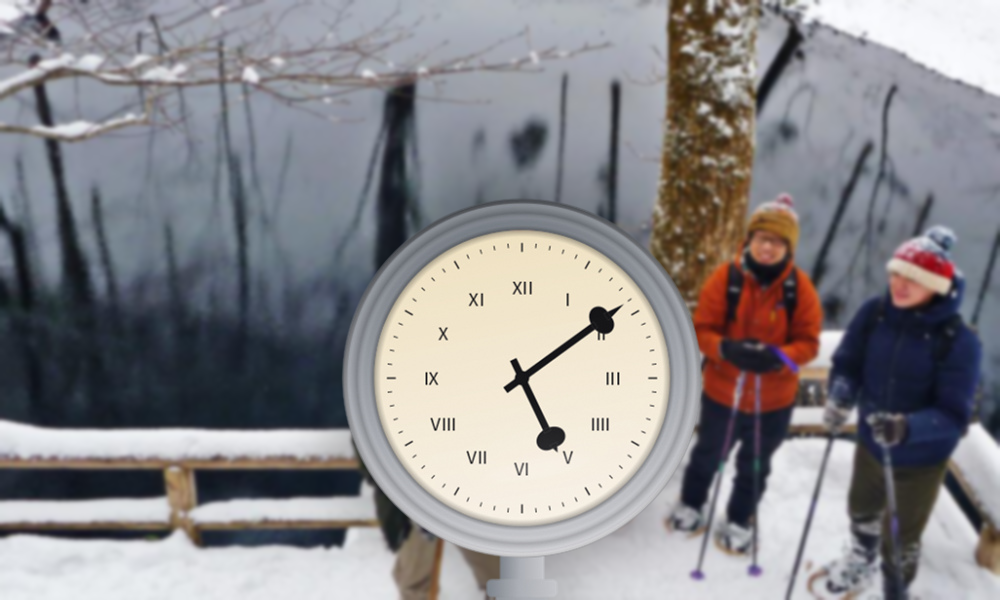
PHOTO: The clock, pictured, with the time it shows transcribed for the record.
5:09
